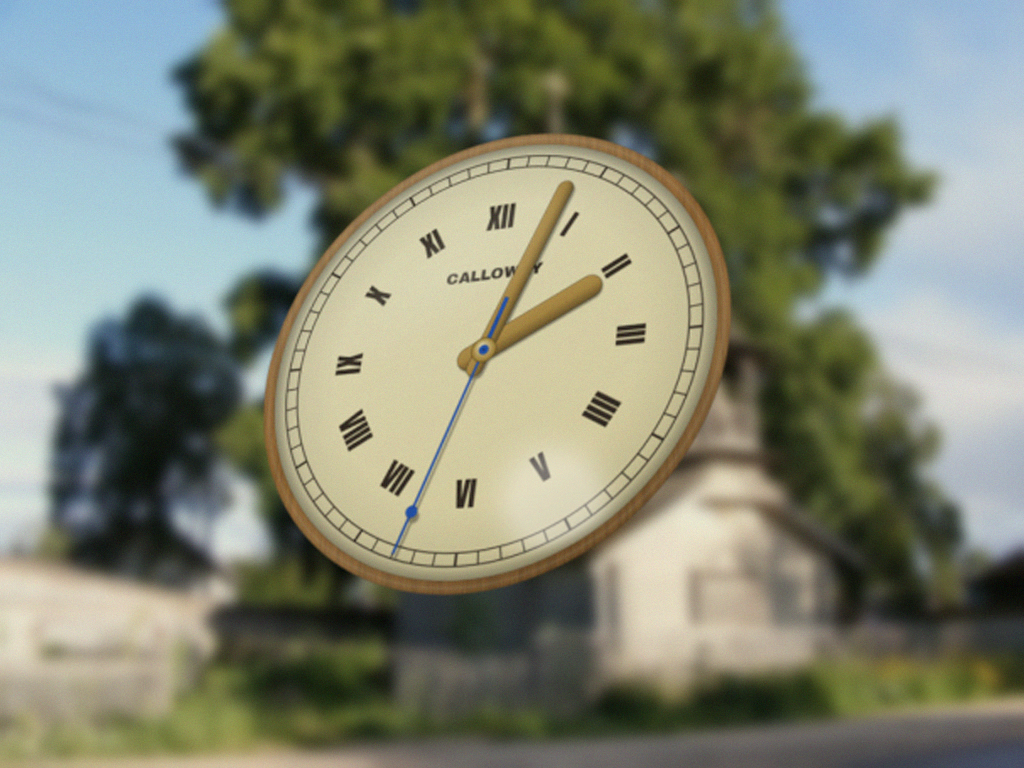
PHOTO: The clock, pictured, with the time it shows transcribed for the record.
2:03:33
